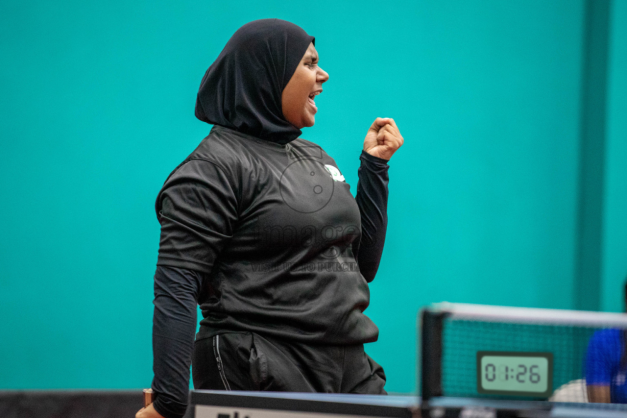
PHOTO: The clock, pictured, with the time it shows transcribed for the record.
1:26
